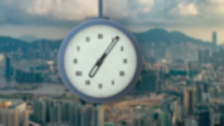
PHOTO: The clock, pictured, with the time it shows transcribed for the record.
7:06
